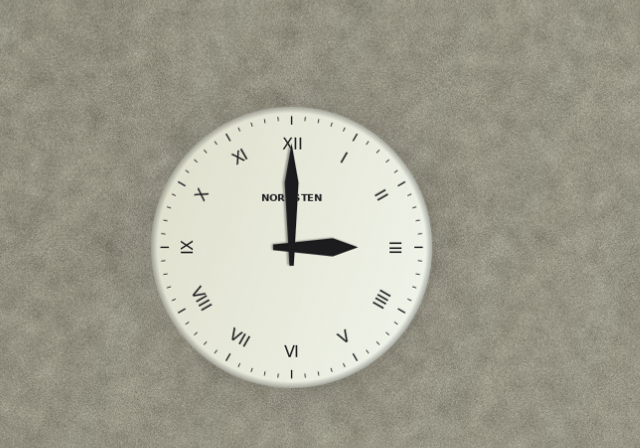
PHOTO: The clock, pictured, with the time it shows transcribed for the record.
3:00
